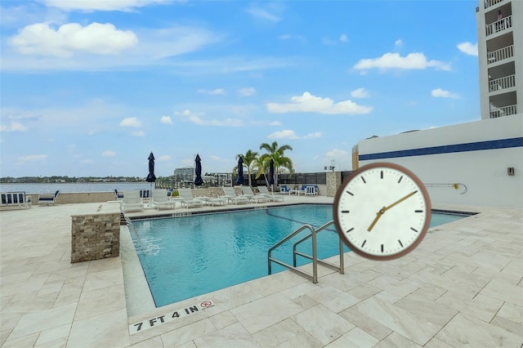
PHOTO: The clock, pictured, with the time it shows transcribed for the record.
7:10
